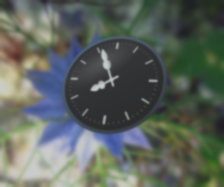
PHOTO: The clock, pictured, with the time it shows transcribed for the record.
7:56
